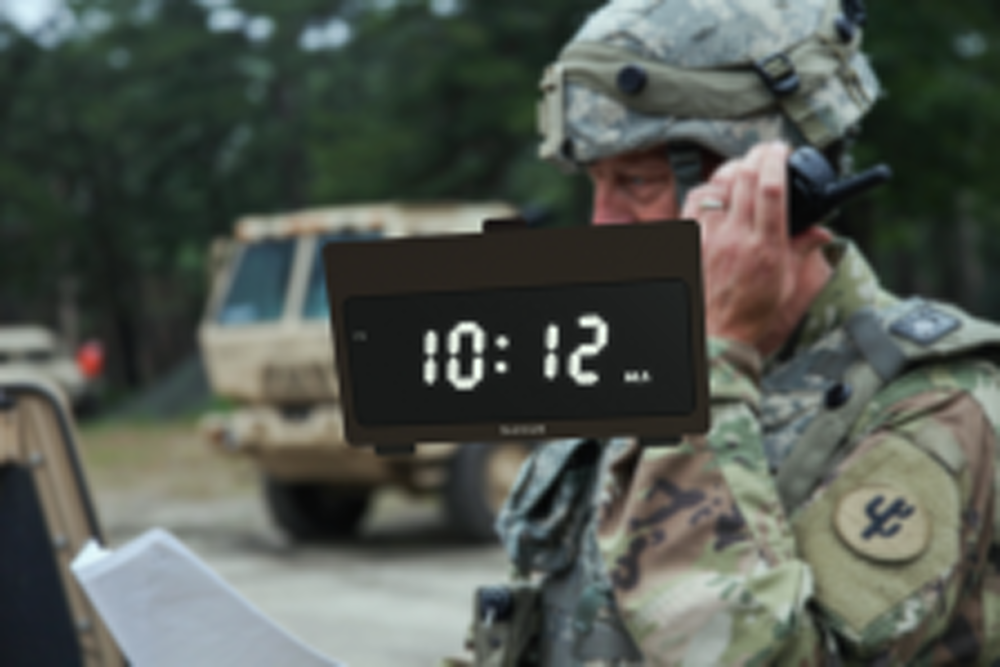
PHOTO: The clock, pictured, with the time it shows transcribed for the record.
10:12
